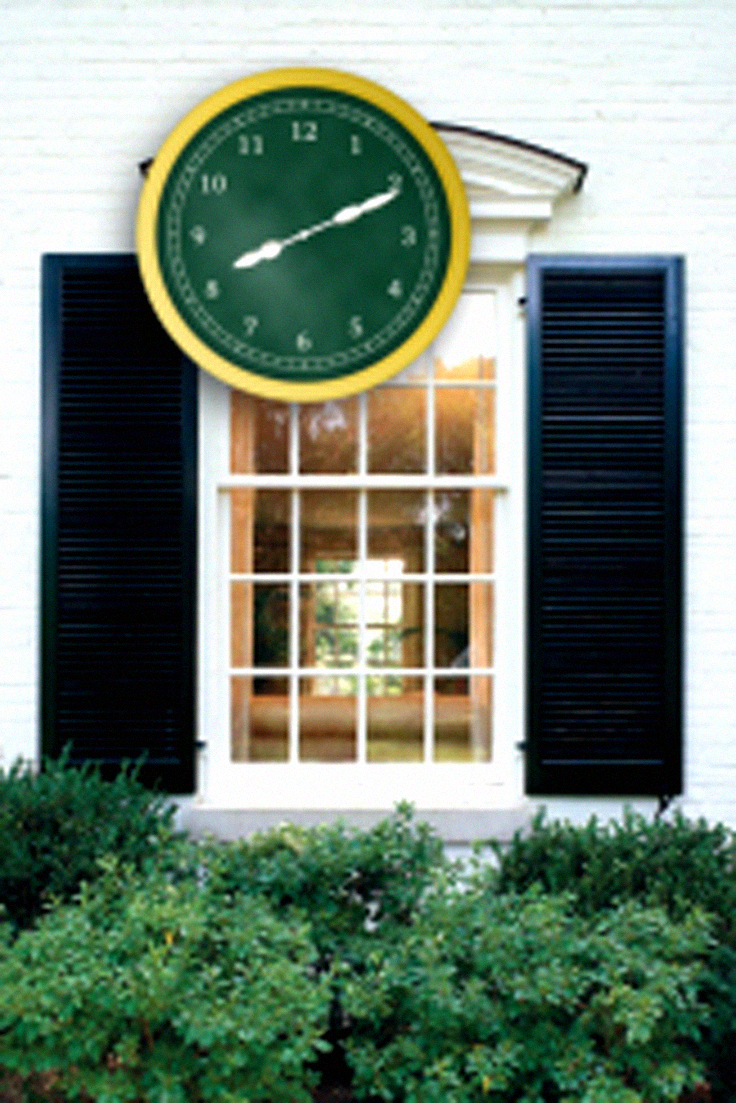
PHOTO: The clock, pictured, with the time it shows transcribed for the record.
8:11
